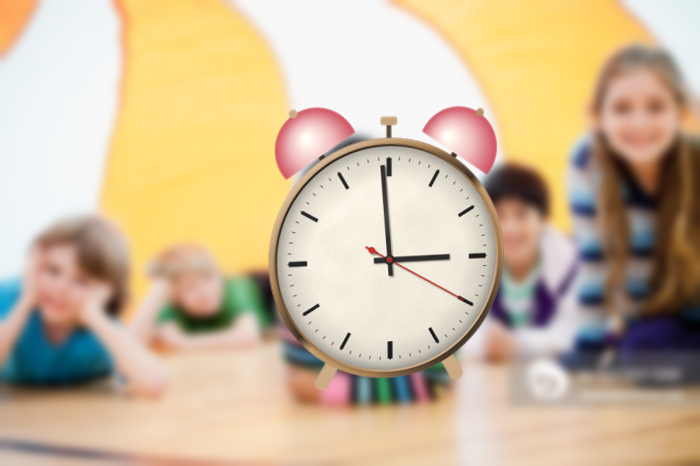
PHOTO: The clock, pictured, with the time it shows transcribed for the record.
2:59:20
